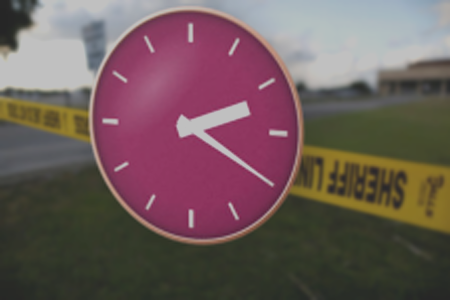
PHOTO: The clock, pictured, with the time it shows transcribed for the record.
2:20
